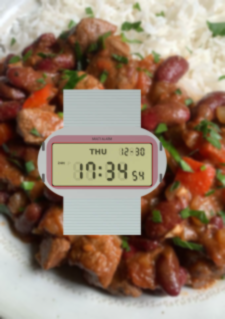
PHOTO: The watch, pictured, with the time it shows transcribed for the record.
17:34:54
